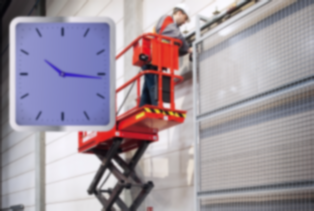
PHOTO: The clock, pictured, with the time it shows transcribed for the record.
10:16
